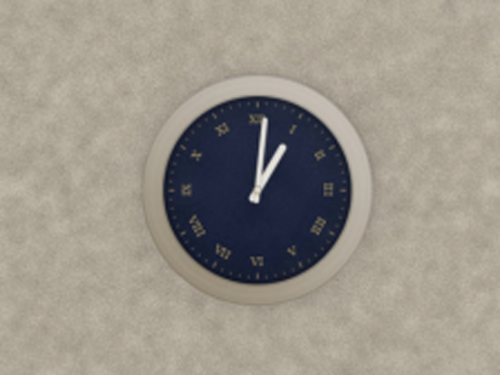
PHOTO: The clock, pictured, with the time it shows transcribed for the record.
1:01
